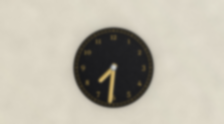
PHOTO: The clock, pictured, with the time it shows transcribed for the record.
7:31
